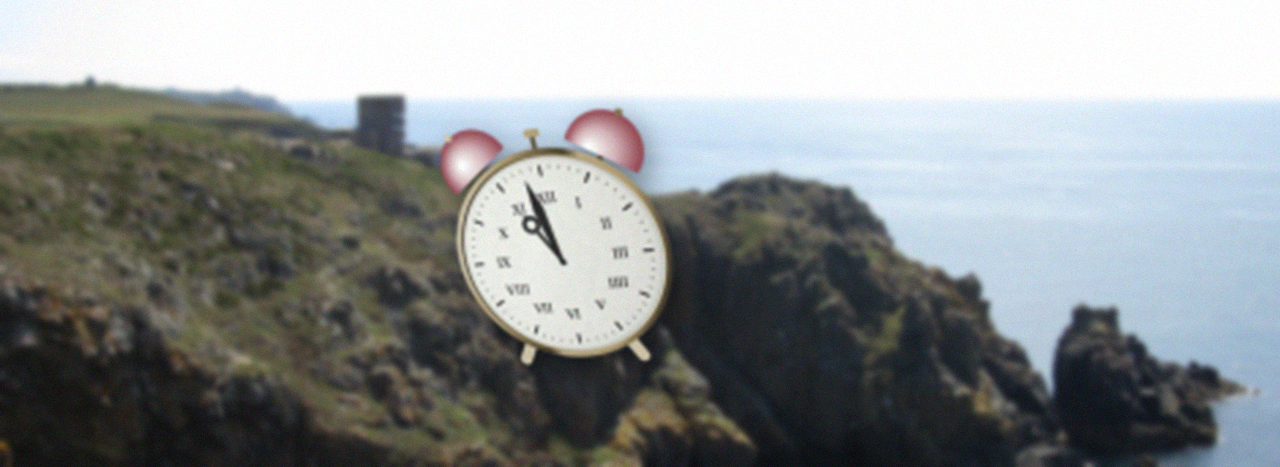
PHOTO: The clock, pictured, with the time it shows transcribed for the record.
10:58
